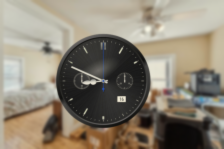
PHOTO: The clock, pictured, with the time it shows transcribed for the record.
8:49
